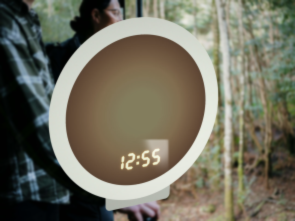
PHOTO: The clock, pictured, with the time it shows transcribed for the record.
12:55
